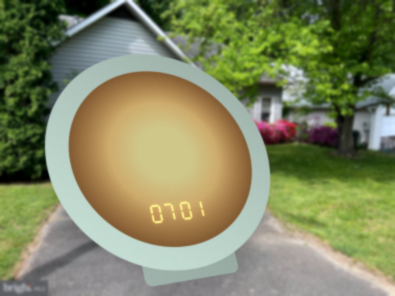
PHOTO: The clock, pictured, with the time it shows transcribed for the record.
7:01
